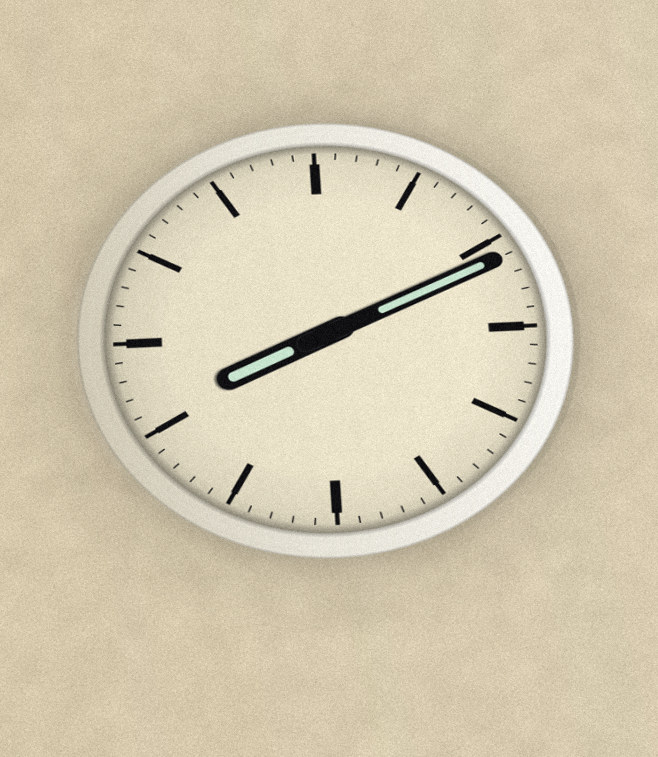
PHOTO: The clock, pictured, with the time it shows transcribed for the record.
8:11
